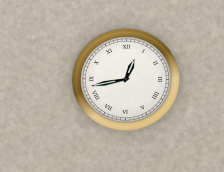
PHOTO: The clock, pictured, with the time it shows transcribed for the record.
12:43
